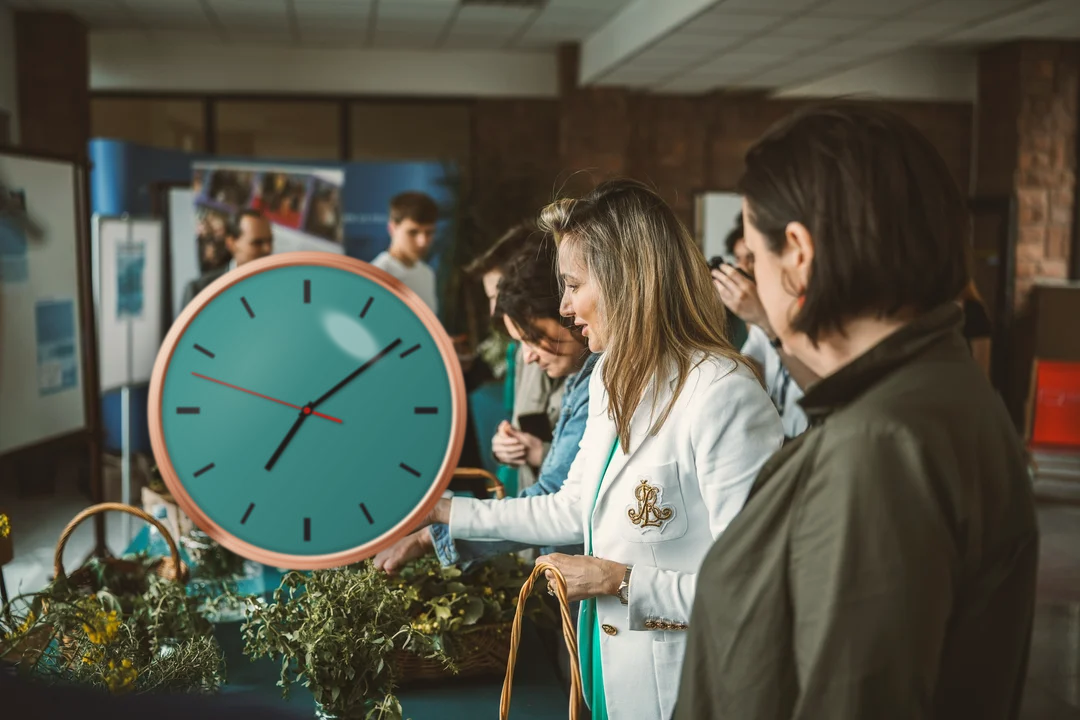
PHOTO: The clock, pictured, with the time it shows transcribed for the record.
7:08:48
